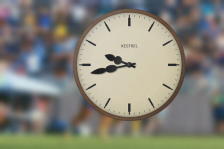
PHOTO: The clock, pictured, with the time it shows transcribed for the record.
9:43
